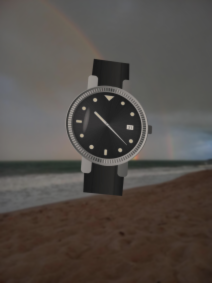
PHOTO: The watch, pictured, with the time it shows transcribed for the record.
10:22
